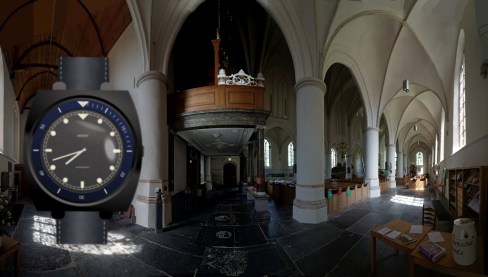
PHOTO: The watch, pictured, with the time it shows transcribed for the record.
7:42
